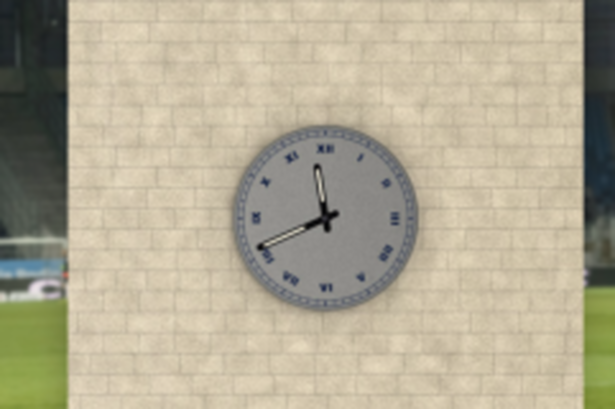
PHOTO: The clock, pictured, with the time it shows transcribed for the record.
11:41
